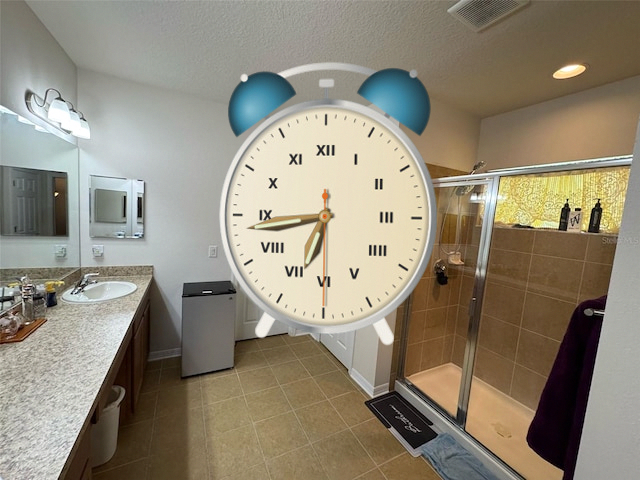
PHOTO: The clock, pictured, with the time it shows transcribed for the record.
6:43:30
